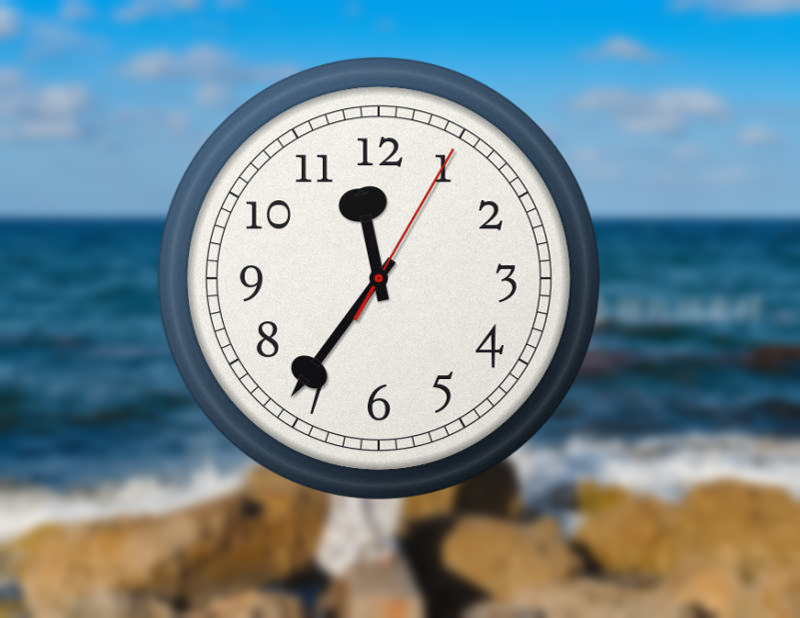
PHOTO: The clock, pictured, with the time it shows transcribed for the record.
11:36:05
